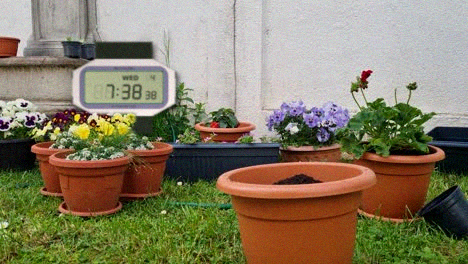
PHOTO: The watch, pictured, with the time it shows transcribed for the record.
7:38
